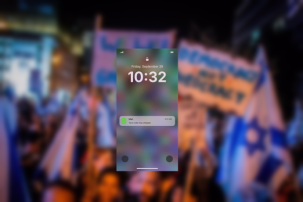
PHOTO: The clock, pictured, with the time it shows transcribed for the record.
10:32
